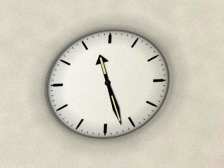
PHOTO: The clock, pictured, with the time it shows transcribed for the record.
11:27
